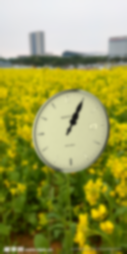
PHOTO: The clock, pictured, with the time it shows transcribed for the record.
1:05
